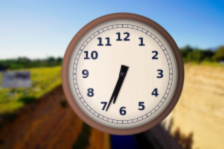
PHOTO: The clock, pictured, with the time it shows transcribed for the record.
6:34
